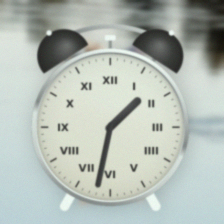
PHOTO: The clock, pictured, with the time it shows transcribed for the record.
1:32
